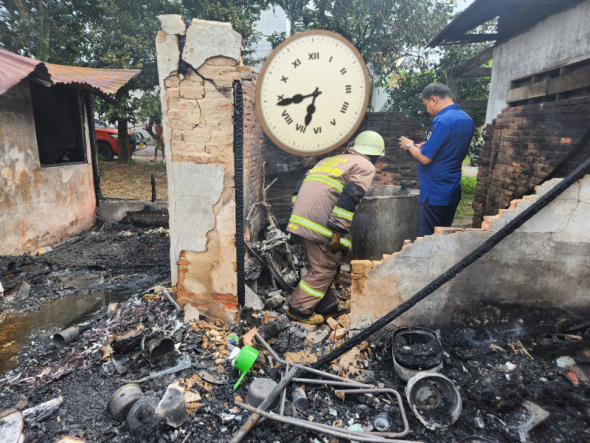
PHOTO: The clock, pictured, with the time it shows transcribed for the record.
6:44
